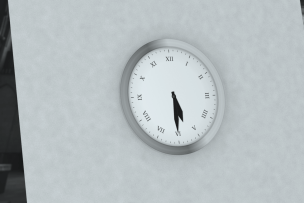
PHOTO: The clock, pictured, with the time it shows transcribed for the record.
5:30
